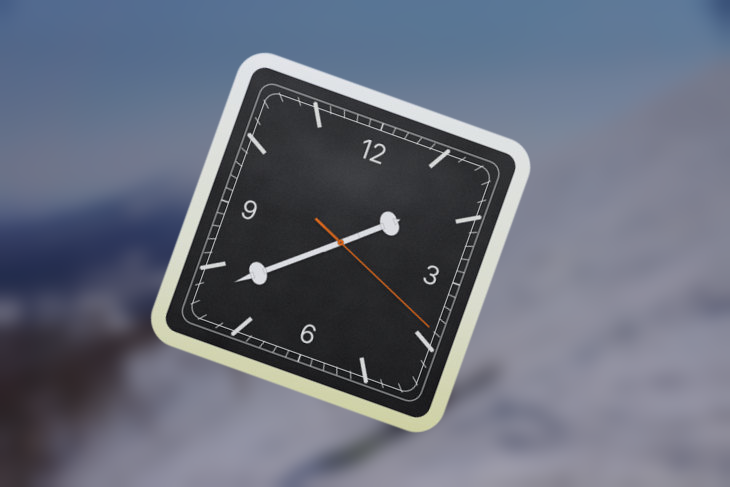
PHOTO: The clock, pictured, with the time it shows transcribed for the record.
1:38:19
